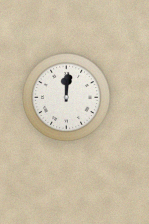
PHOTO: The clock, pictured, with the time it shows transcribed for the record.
12:01
